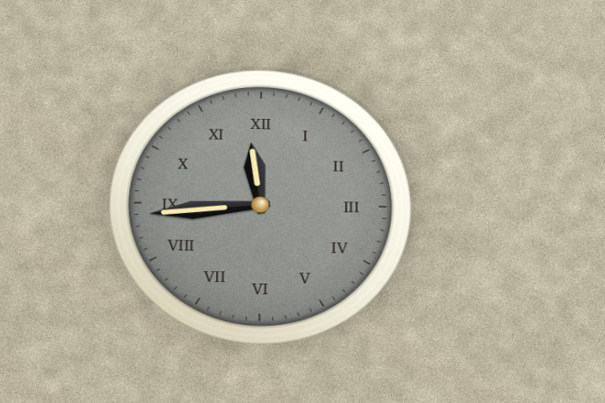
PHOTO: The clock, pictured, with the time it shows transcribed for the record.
11:44
